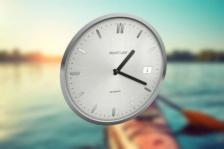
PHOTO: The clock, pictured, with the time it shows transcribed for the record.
1:19
